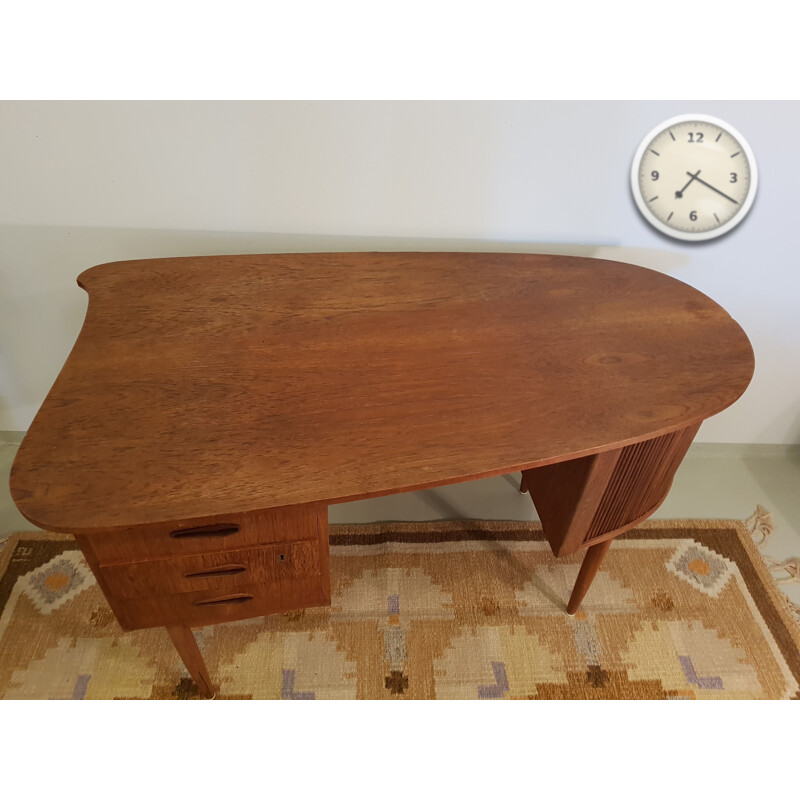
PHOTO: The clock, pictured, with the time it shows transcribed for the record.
7:20
